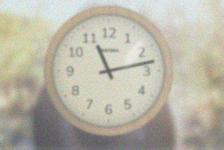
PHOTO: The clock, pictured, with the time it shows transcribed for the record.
11:13
